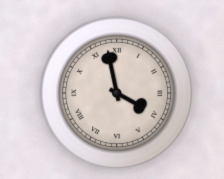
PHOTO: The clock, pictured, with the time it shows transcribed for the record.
3:58
